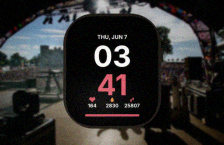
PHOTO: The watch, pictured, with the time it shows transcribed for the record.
3:41
